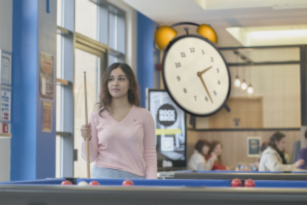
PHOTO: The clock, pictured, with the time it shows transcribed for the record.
2:28
